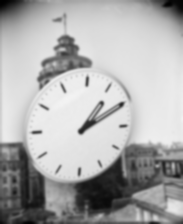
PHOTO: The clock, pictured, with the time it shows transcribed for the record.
1:10
